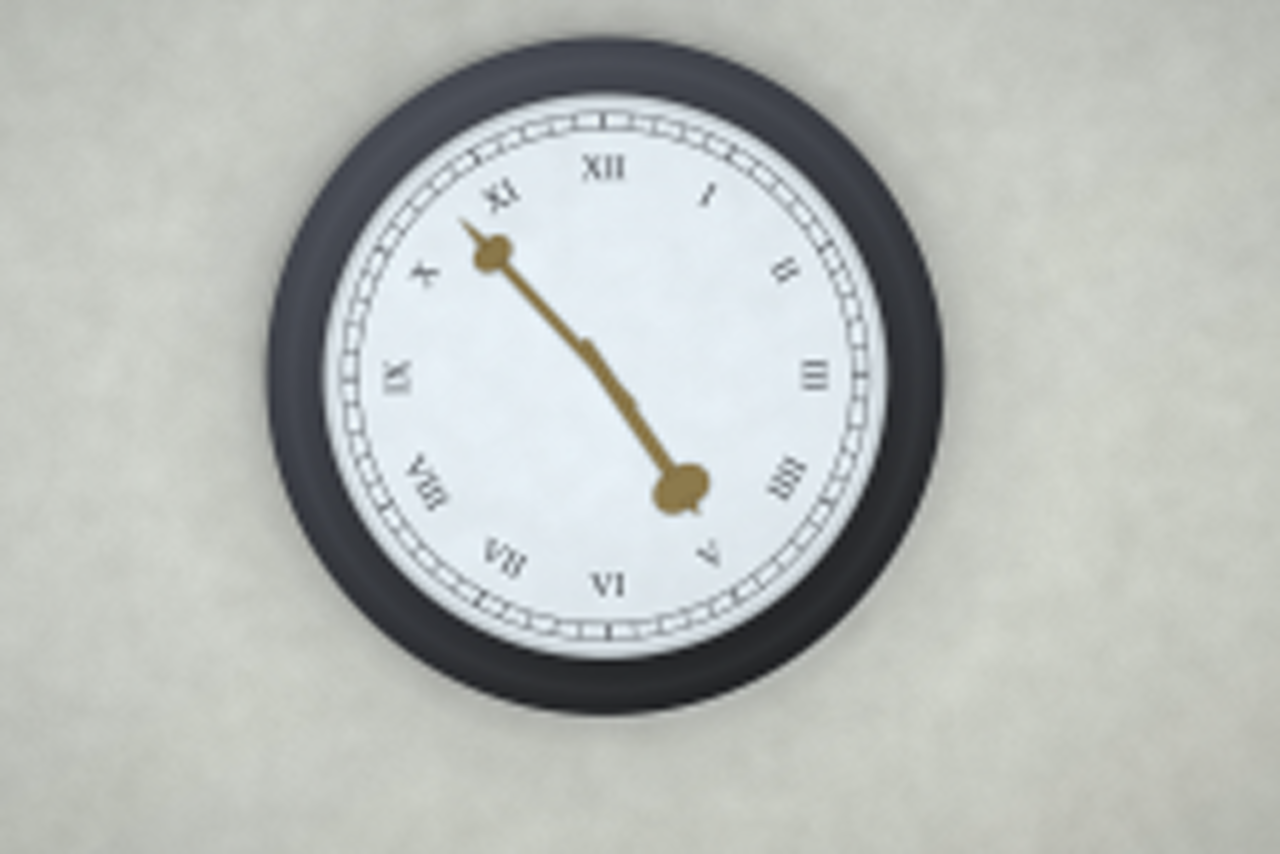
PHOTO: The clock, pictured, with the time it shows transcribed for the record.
4:53
